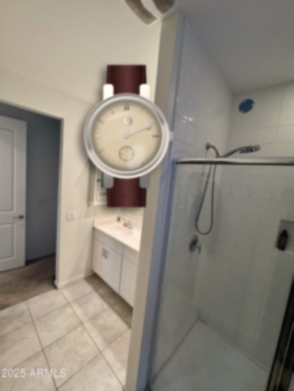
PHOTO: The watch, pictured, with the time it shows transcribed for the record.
12:11
